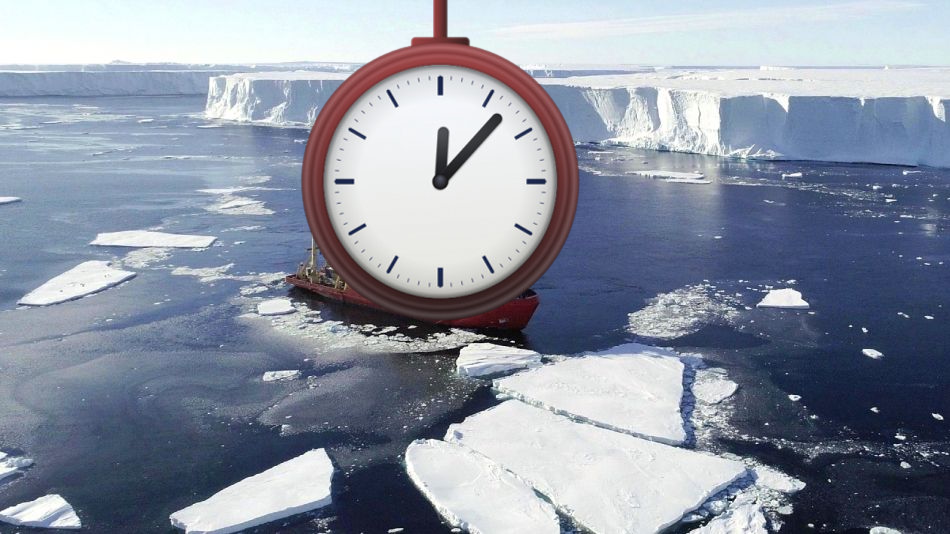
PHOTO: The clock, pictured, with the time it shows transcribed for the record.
12:07
